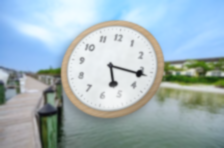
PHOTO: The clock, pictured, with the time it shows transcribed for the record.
5:16
